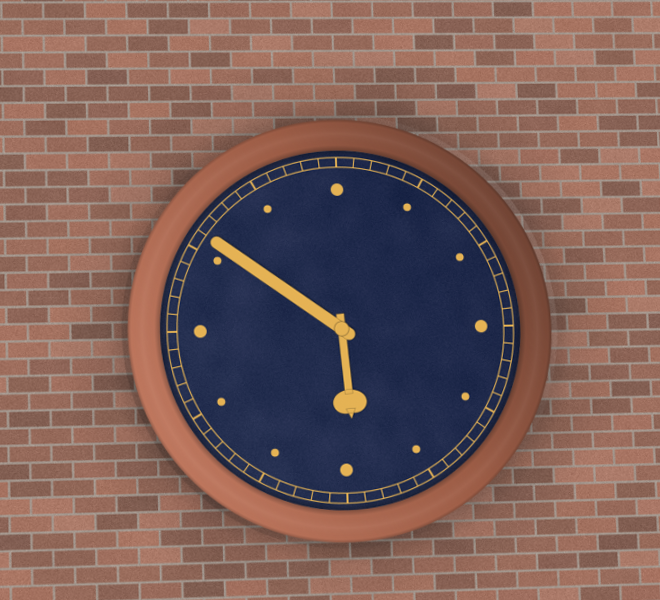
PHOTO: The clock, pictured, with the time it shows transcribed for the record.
5:51
